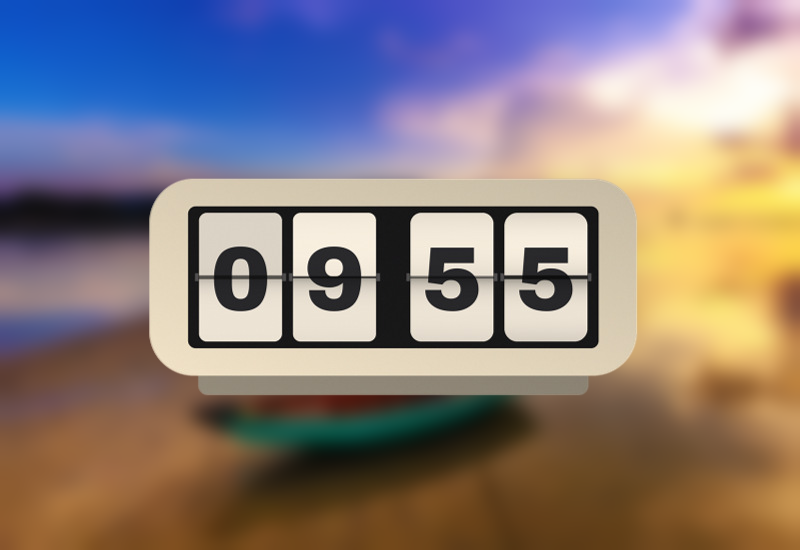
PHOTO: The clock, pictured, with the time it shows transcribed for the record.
9:55
